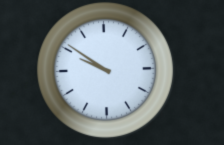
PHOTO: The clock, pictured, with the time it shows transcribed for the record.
9:51
